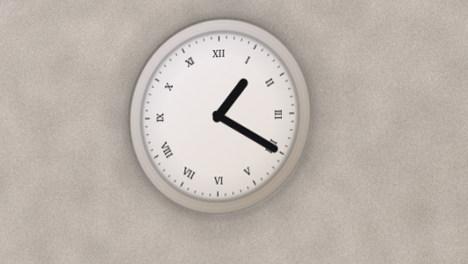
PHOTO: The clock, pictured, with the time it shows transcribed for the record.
1:20
